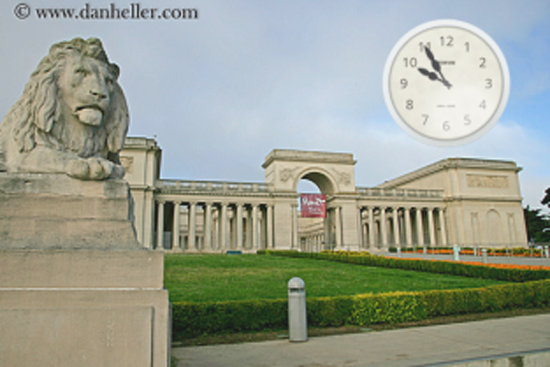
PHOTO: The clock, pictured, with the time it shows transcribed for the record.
9:55
